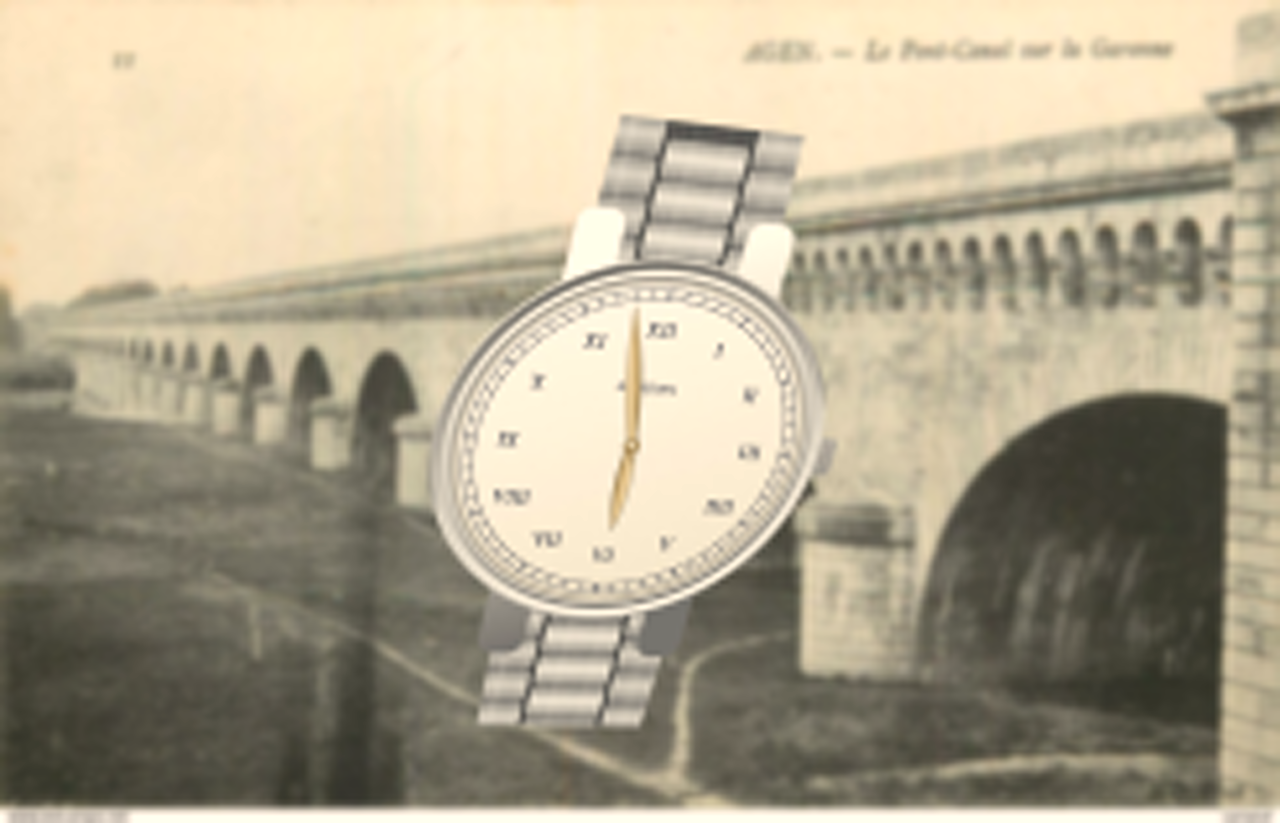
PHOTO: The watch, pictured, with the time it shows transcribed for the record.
5:58
